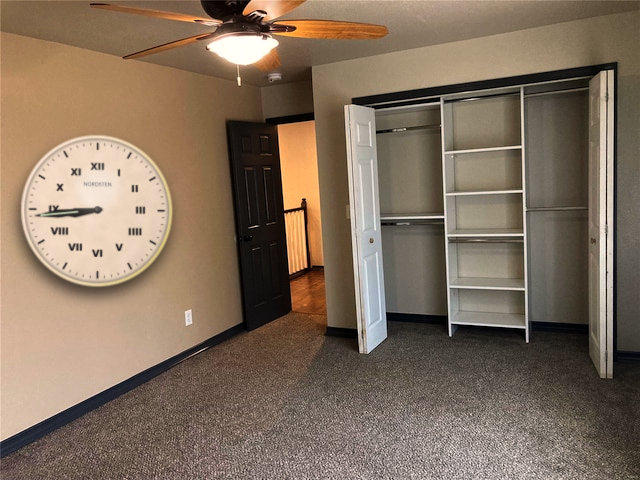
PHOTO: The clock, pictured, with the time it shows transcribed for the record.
8:44
